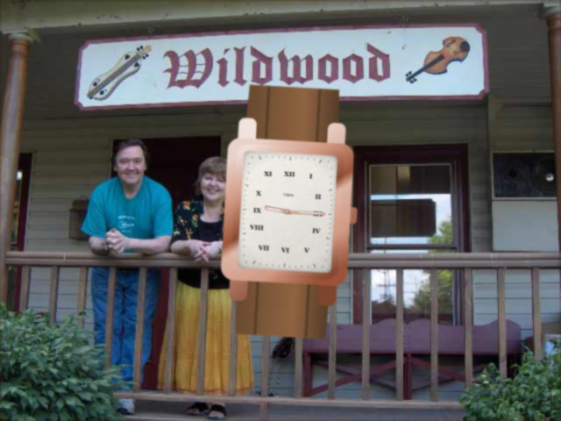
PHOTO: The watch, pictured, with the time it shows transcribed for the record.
9:15
